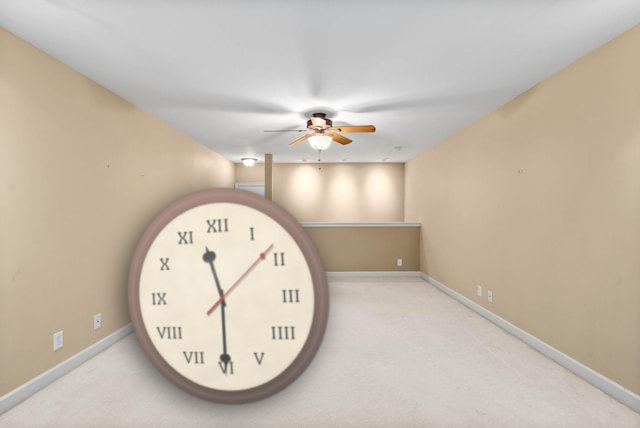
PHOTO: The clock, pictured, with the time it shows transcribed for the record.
11:30:08
